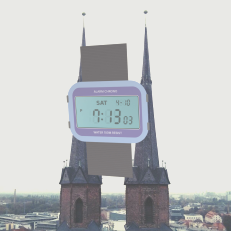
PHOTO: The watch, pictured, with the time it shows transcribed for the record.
7:13:03
